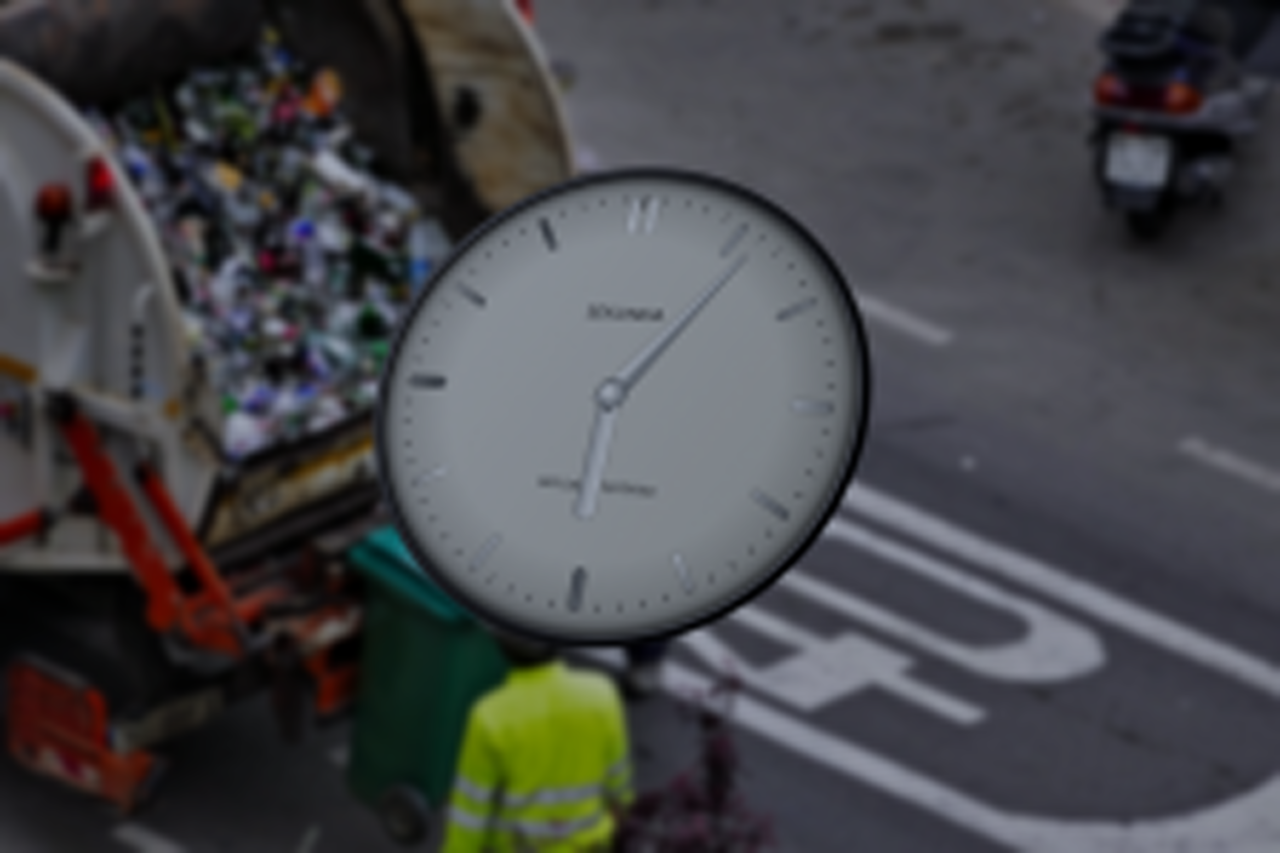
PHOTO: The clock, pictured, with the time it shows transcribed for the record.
6:06
